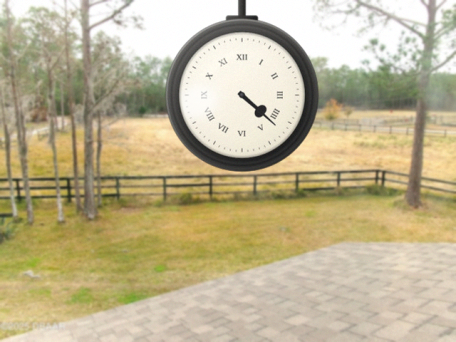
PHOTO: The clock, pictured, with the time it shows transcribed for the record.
4:22
